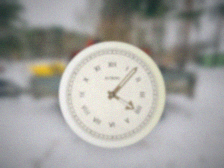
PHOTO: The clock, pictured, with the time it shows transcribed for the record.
4:07
